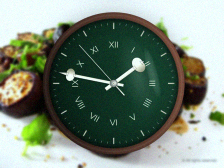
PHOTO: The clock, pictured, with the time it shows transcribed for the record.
1:46:53
